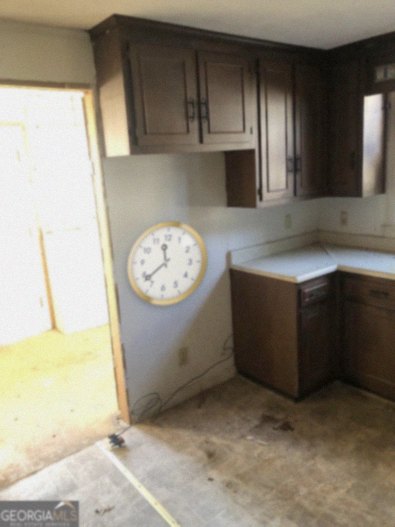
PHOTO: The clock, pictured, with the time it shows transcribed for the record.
11:38
